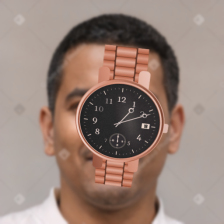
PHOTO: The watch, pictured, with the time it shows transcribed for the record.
1:11
